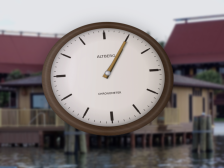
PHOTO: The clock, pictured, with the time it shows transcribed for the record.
1:05
